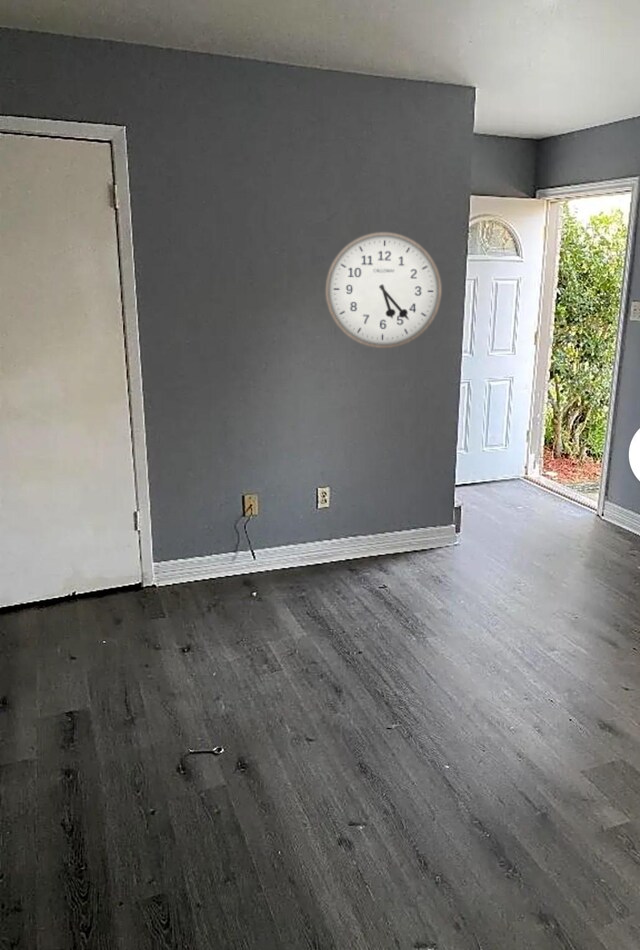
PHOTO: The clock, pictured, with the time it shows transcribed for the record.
5:23
